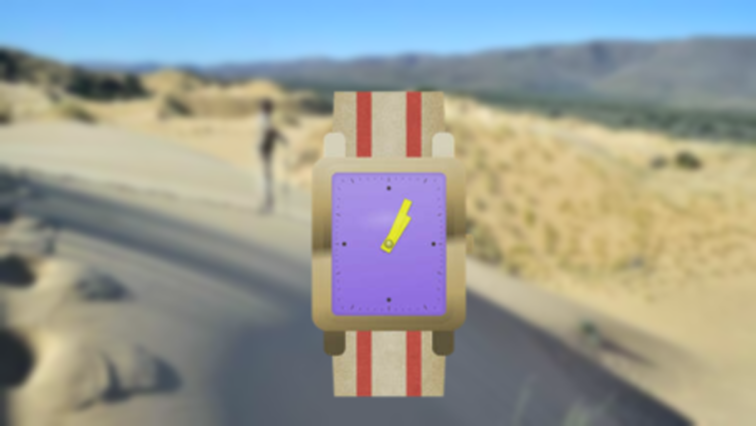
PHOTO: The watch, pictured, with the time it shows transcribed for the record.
1:04
